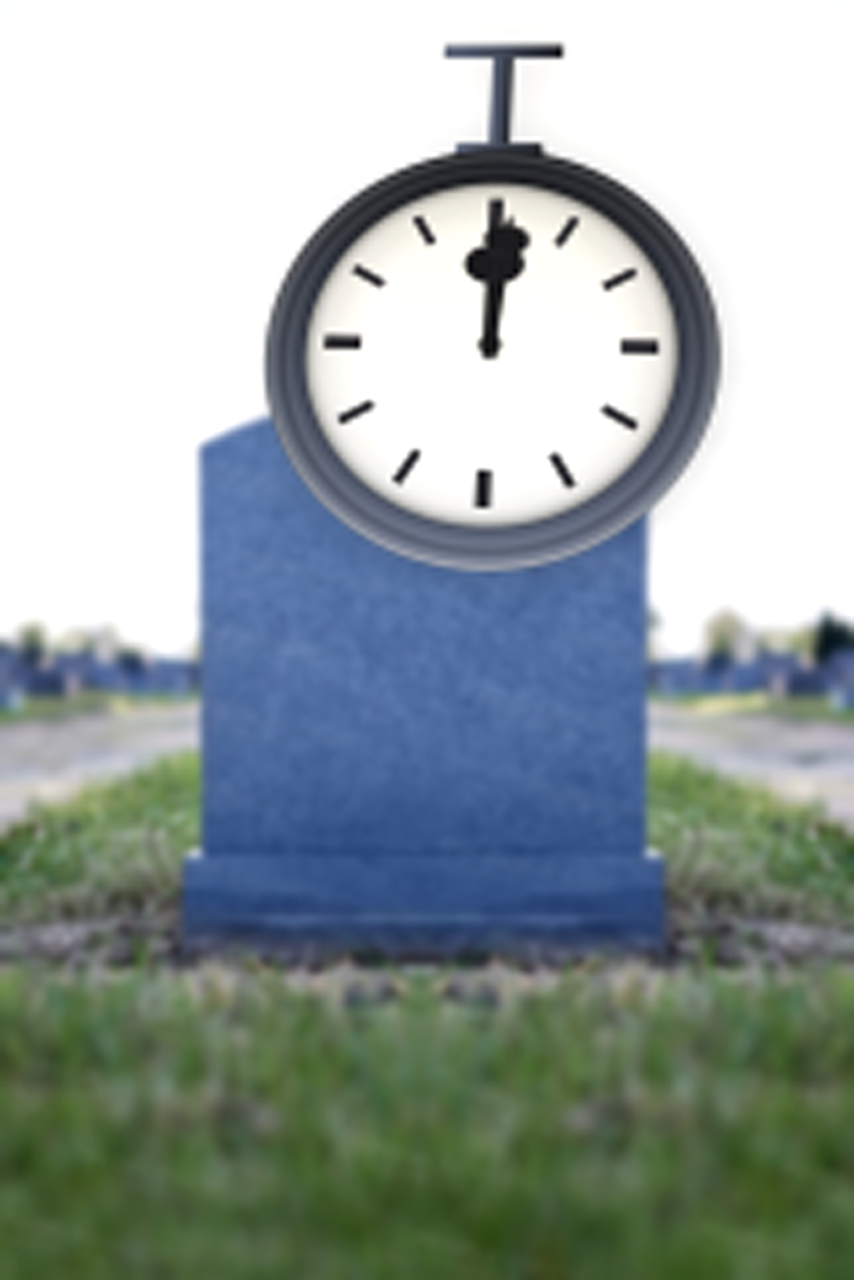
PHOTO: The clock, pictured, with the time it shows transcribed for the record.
12:01
